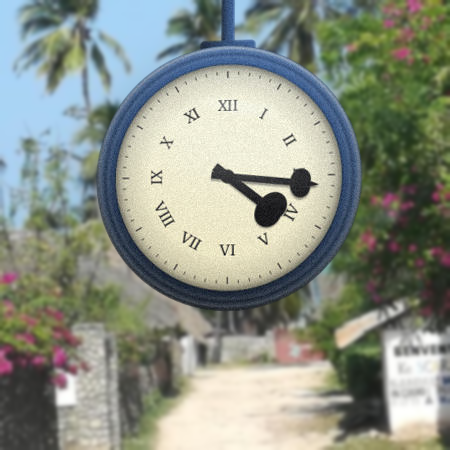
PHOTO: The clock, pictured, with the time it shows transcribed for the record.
4:16
